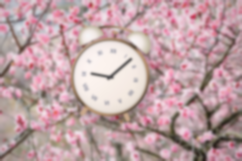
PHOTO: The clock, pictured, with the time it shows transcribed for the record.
9:07
